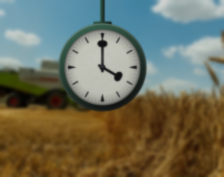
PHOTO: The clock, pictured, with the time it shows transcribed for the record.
4:00
